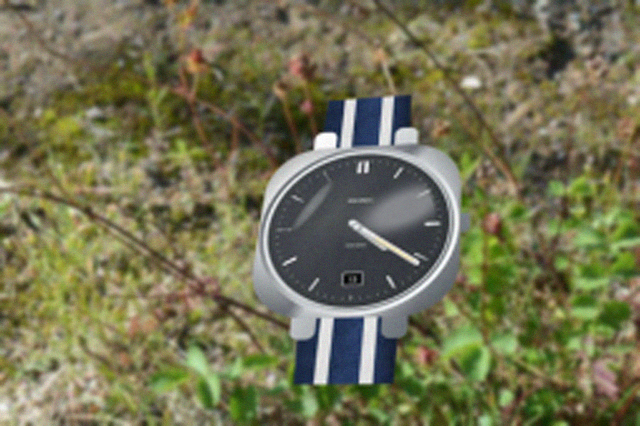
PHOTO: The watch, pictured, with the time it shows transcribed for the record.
4:21
